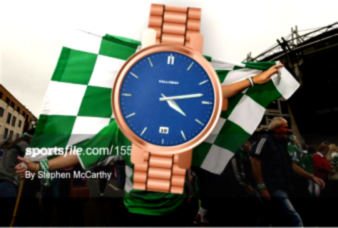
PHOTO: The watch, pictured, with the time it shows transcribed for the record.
4:13
